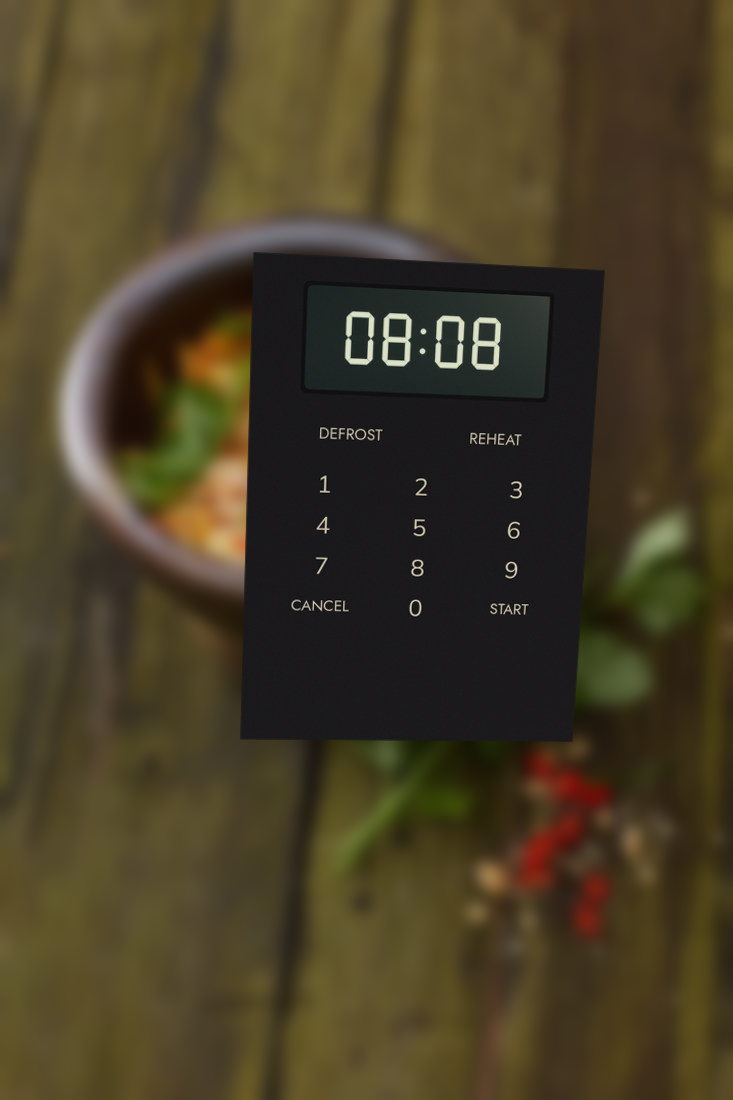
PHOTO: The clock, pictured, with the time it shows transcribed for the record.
8:08
